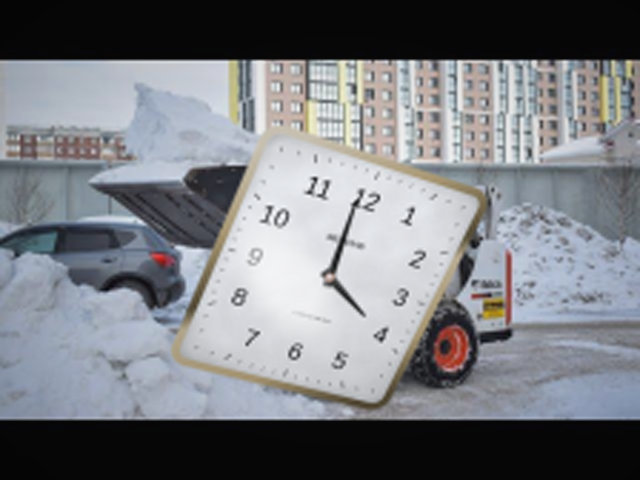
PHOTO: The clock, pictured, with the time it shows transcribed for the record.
3:59
